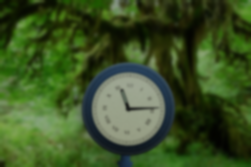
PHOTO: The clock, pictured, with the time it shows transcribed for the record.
11:14
